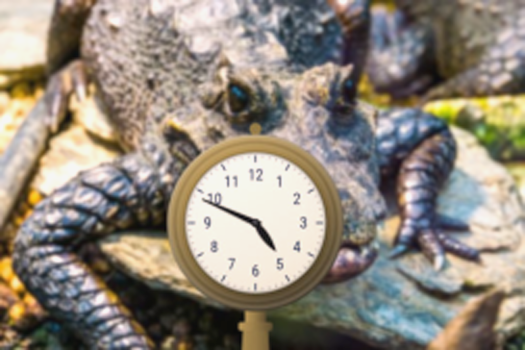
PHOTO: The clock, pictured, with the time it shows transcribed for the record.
4:49
